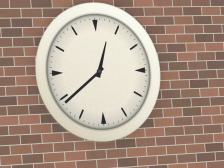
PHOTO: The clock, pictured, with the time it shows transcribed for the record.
12:39
